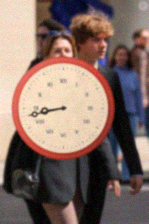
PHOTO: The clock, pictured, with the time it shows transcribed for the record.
8:43
